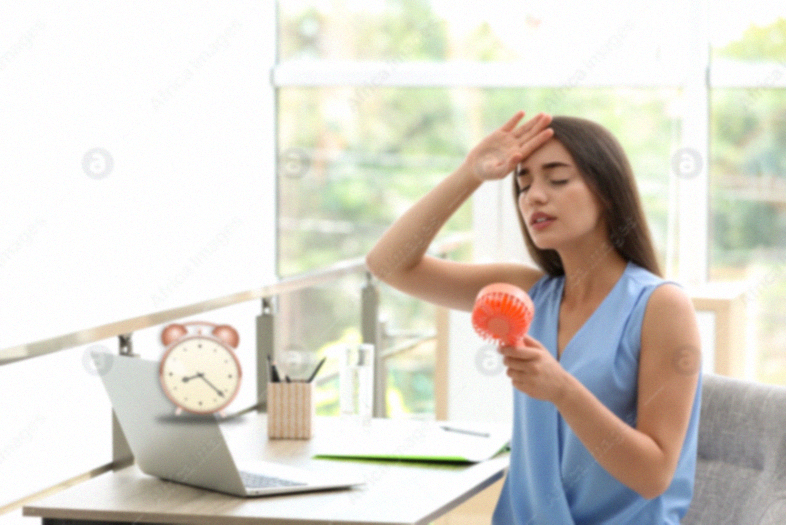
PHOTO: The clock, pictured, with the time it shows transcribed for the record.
8:22
